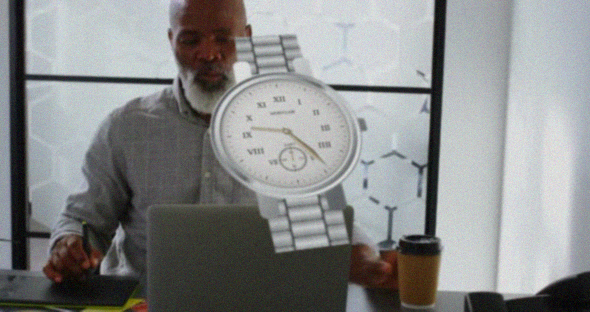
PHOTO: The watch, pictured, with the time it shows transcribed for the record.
9:24
